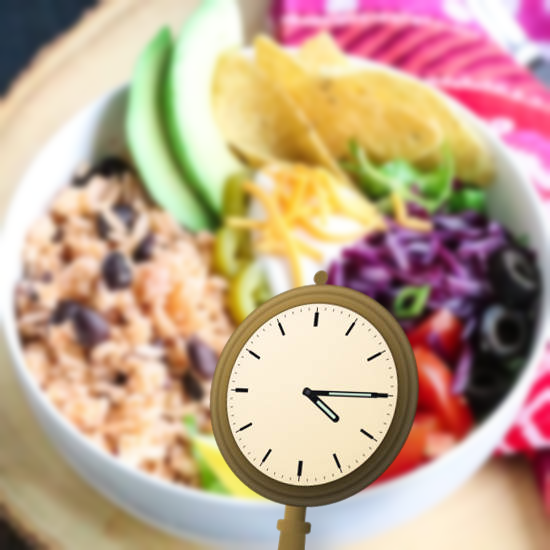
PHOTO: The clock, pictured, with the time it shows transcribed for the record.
4:15
